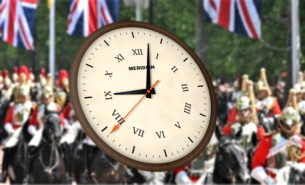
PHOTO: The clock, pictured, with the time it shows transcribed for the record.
9:02:39
